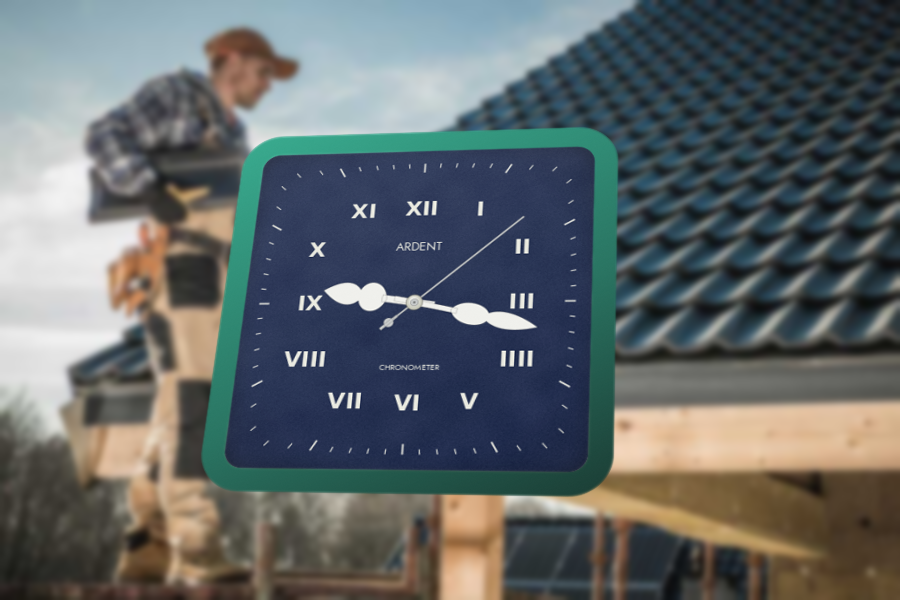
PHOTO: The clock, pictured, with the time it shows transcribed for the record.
9:17:08
